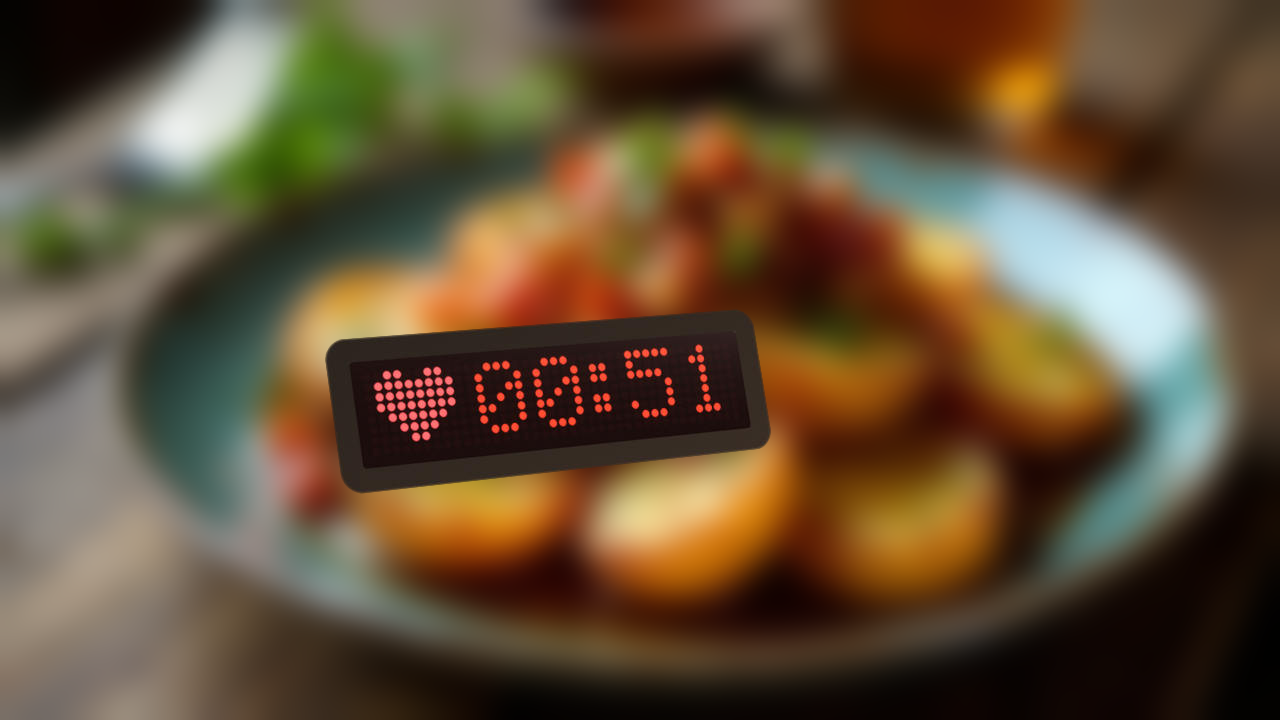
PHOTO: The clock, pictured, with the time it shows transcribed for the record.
0:51
